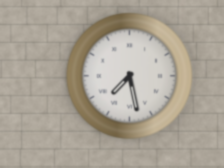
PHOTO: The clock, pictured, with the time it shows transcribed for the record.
7:28
